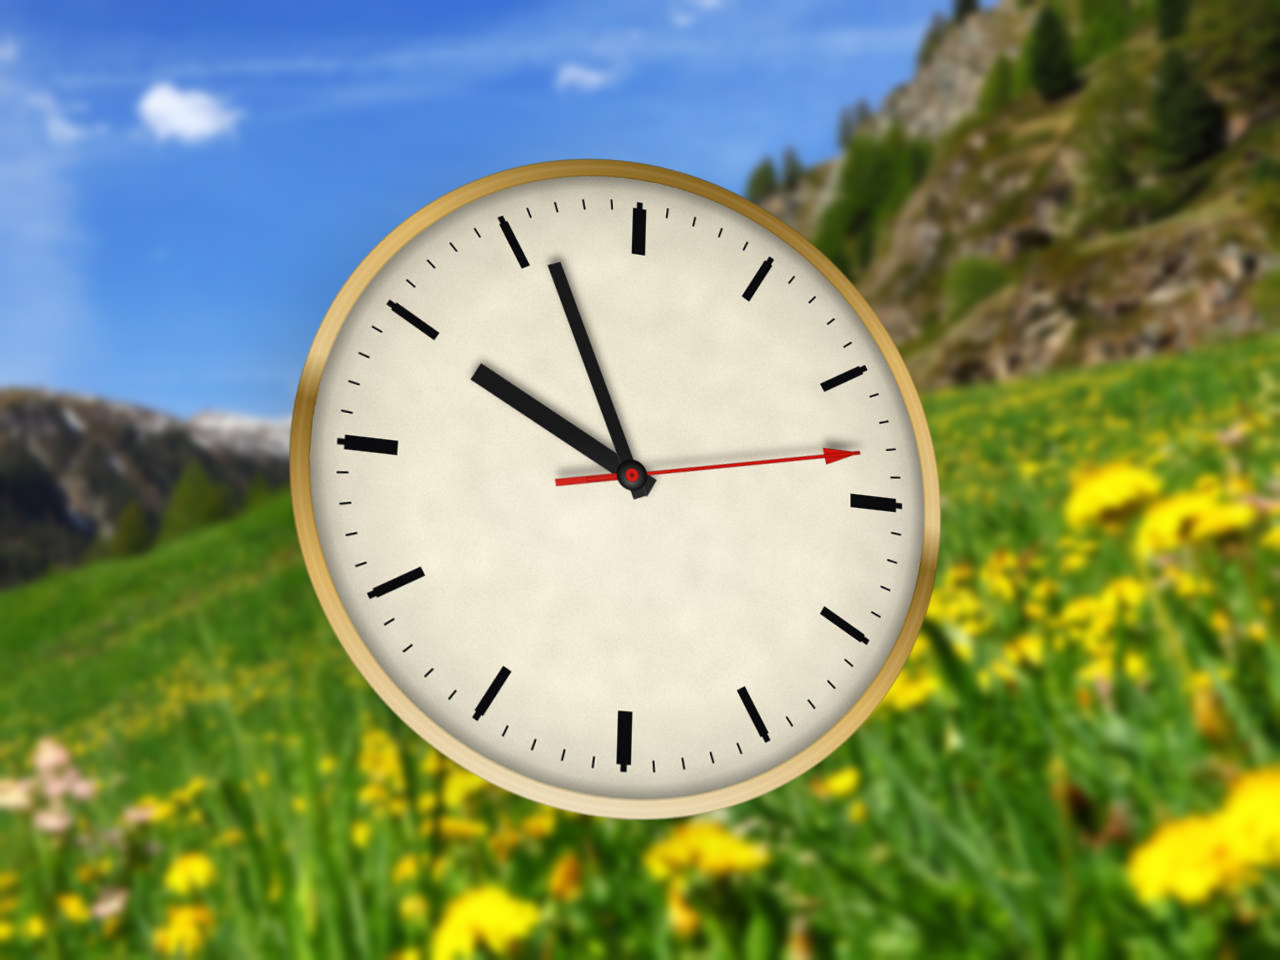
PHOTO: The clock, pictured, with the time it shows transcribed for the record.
9:56:13
